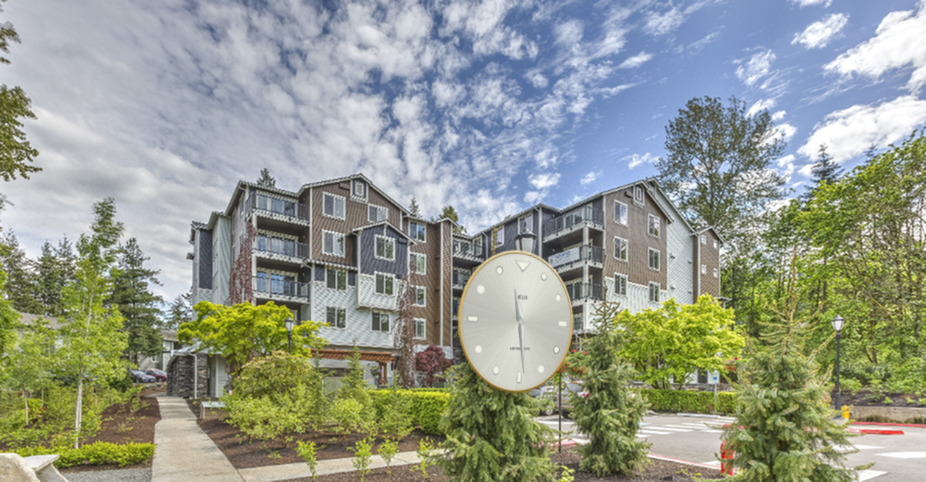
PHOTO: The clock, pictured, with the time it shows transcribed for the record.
11:29
